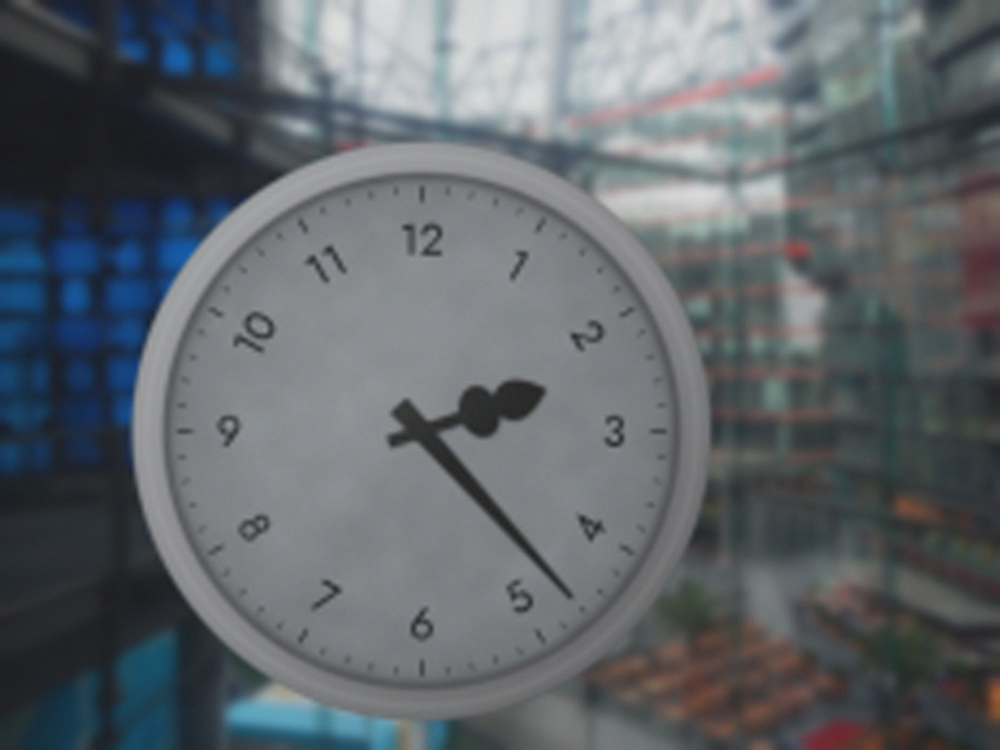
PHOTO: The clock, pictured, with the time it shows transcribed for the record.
2:23
